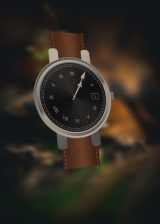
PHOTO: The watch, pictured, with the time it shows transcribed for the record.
1:05
